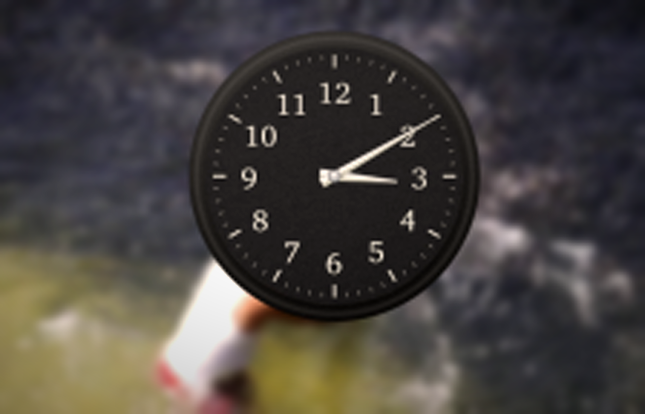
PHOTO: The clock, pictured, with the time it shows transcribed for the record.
3:10
